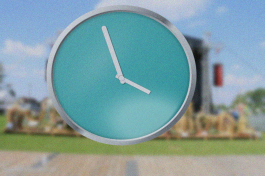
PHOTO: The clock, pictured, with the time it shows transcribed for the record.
3:57
